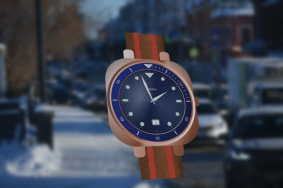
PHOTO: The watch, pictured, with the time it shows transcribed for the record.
1:57
